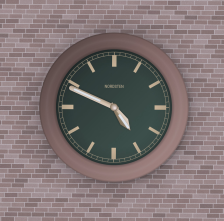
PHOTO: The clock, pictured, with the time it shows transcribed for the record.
4:49
